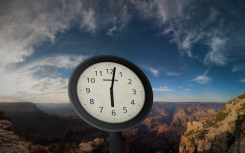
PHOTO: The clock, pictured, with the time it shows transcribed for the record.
6:02
